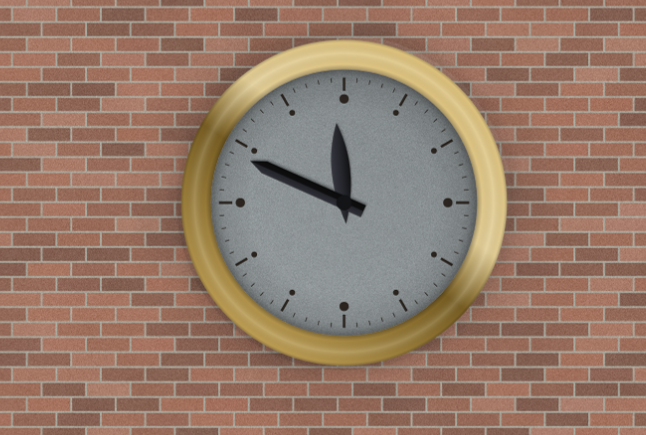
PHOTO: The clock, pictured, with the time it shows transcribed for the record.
11:49
